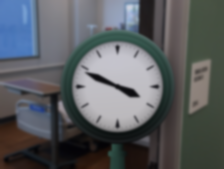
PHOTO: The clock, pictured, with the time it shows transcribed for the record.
3:49
